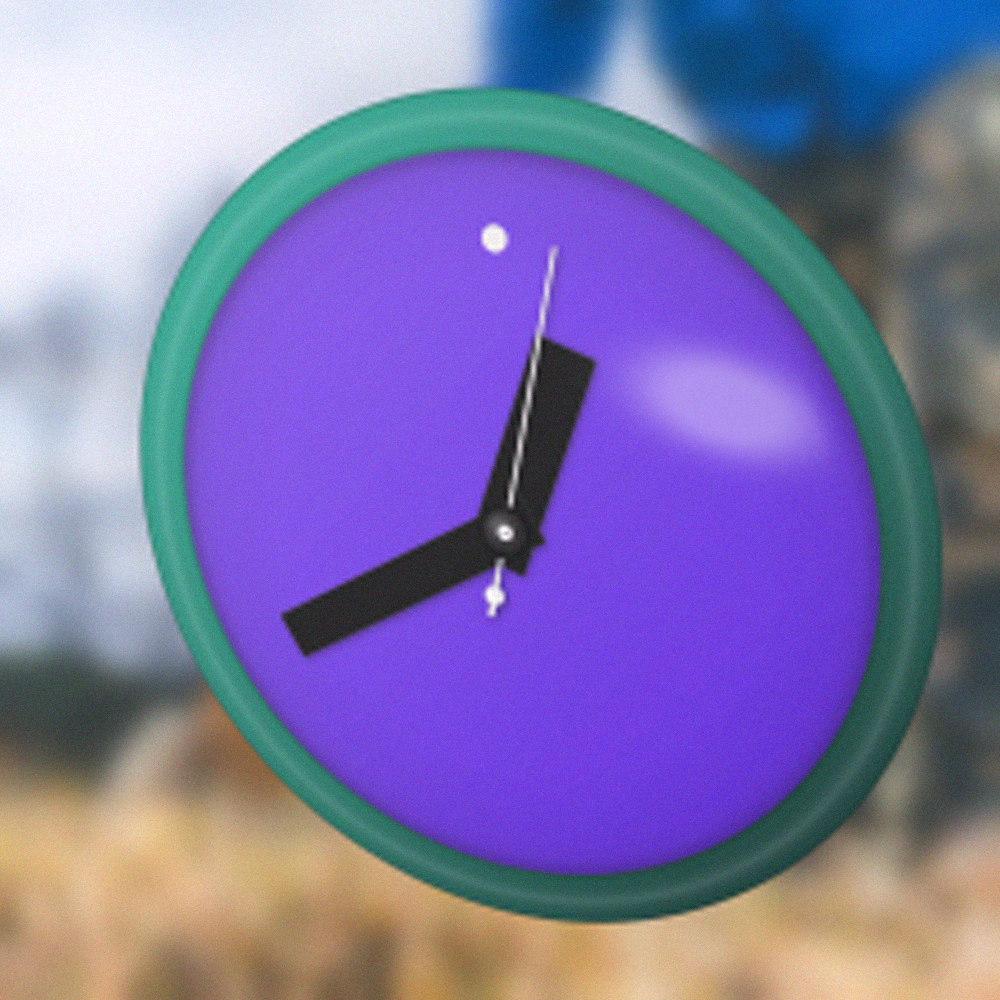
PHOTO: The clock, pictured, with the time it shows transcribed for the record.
12:40:02
